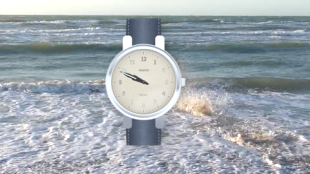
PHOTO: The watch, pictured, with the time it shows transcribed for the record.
9:49
